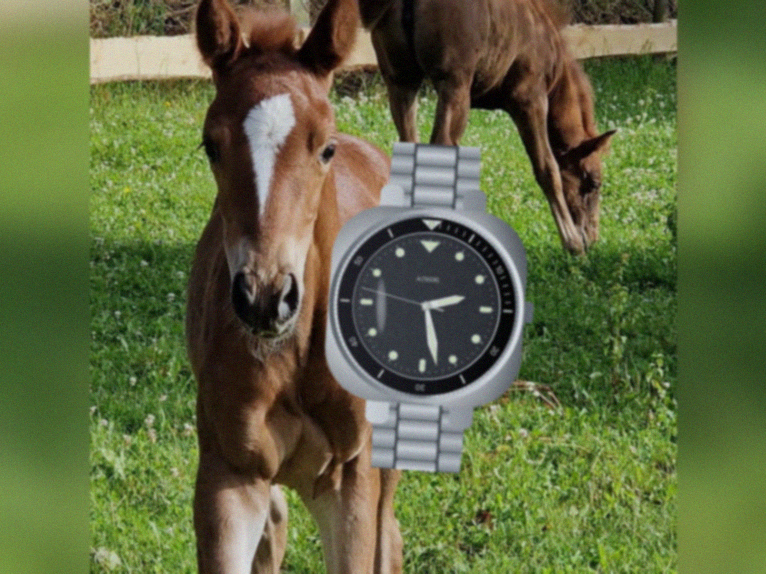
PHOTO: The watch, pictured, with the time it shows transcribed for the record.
2:27:47
